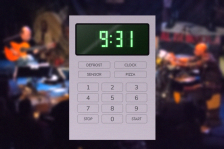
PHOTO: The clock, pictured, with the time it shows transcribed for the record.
9:31
